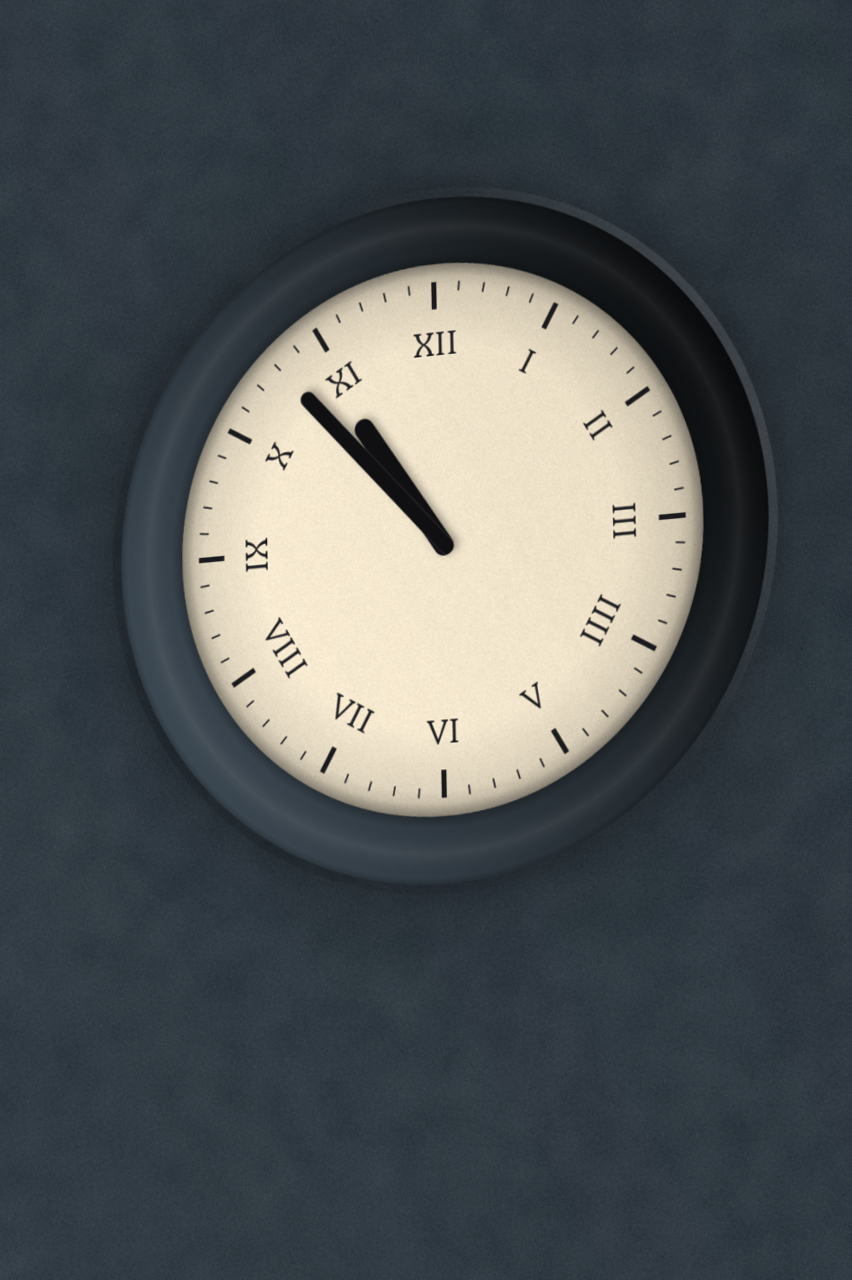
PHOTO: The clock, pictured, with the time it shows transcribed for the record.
10:53
